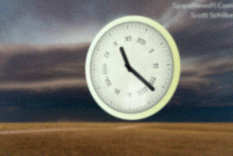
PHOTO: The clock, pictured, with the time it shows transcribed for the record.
10:17
